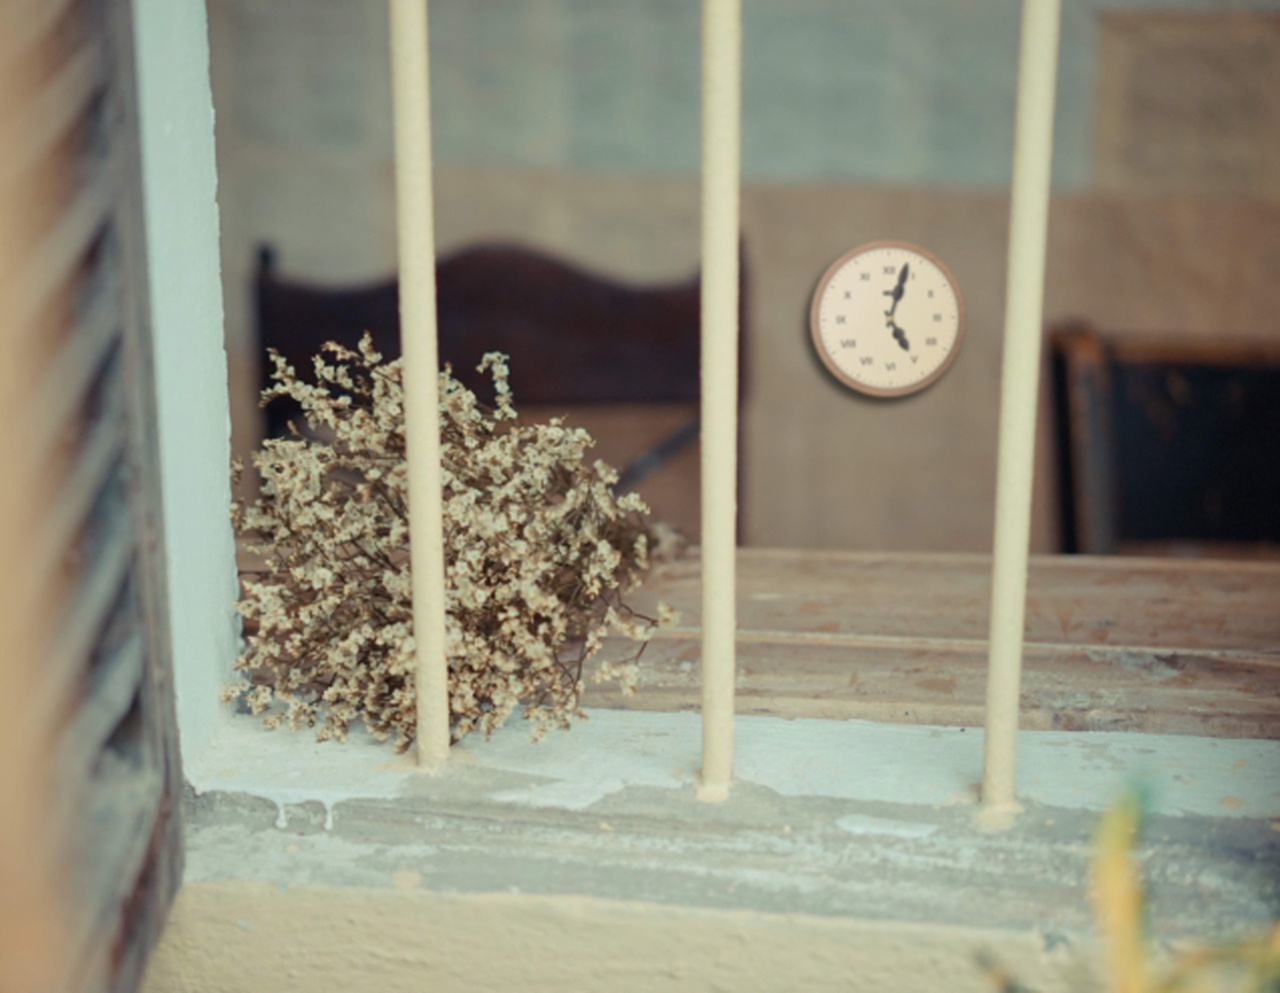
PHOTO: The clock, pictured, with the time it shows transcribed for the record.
5:03
